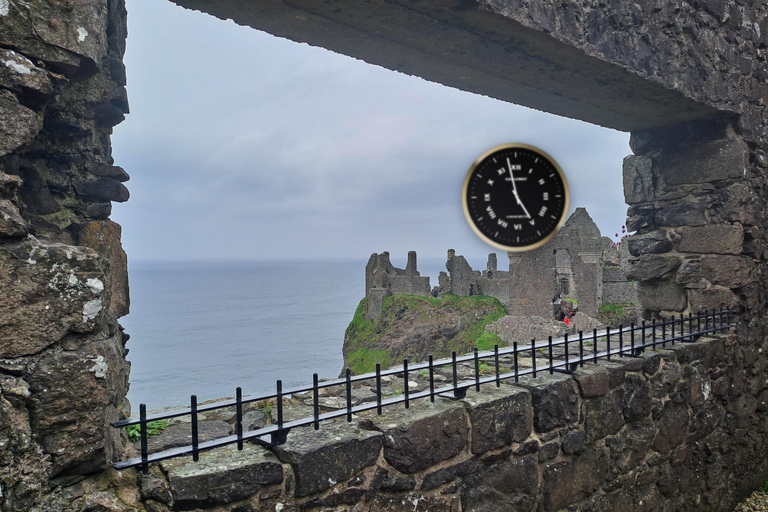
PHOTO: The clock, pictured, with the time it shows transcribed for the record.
4:58
